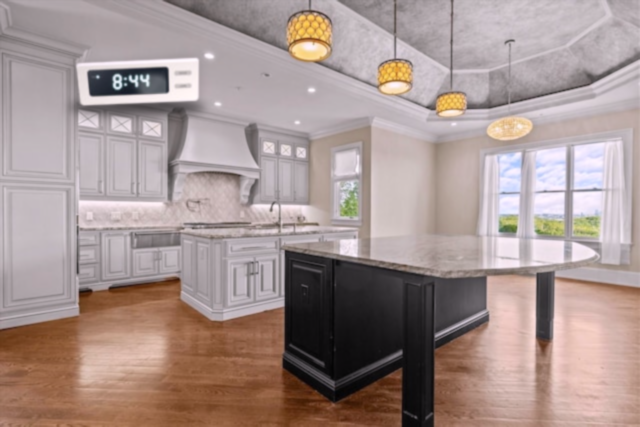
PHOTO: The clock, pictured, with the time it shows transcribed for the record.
8:44
